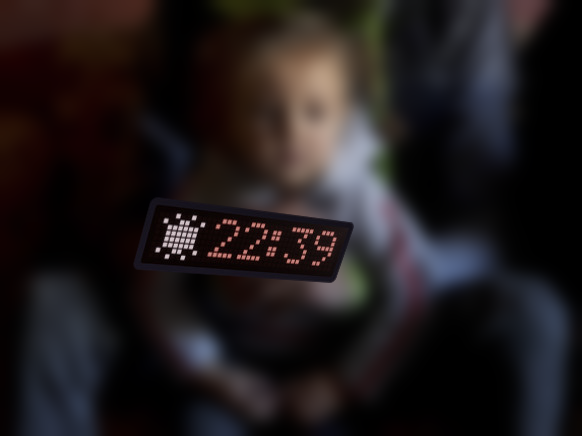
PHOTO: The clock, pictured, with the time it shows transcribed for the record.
22:39
